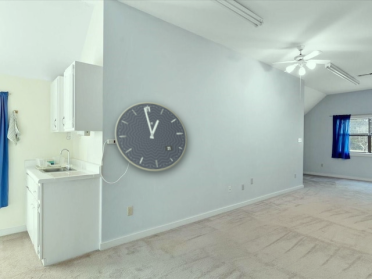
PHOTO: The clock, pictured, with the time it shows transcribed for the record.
12:59
